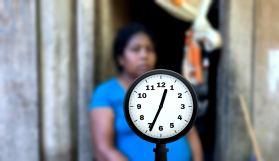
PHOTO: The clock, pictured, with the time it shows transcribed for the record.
12:34
